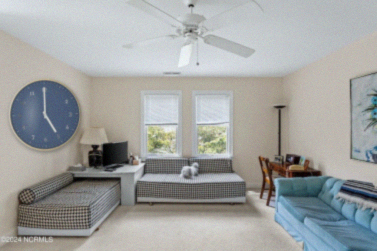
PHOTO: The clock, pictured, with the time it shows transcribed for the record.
5:00
